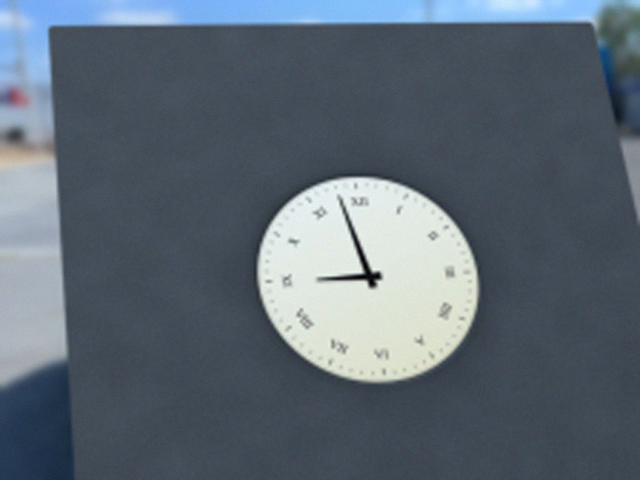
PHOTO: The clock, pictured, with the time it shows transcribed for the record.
8:58
